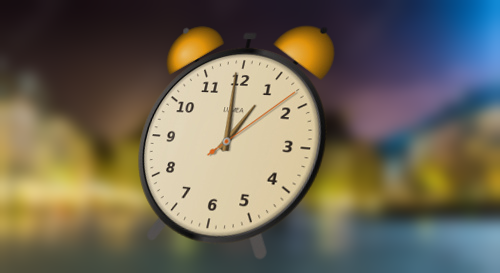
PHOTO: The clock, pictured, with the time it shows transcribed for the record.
12:59:08
